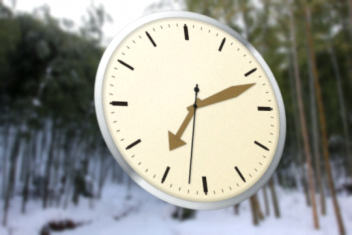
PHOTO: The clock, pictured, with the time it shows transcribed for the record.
7:11:32
